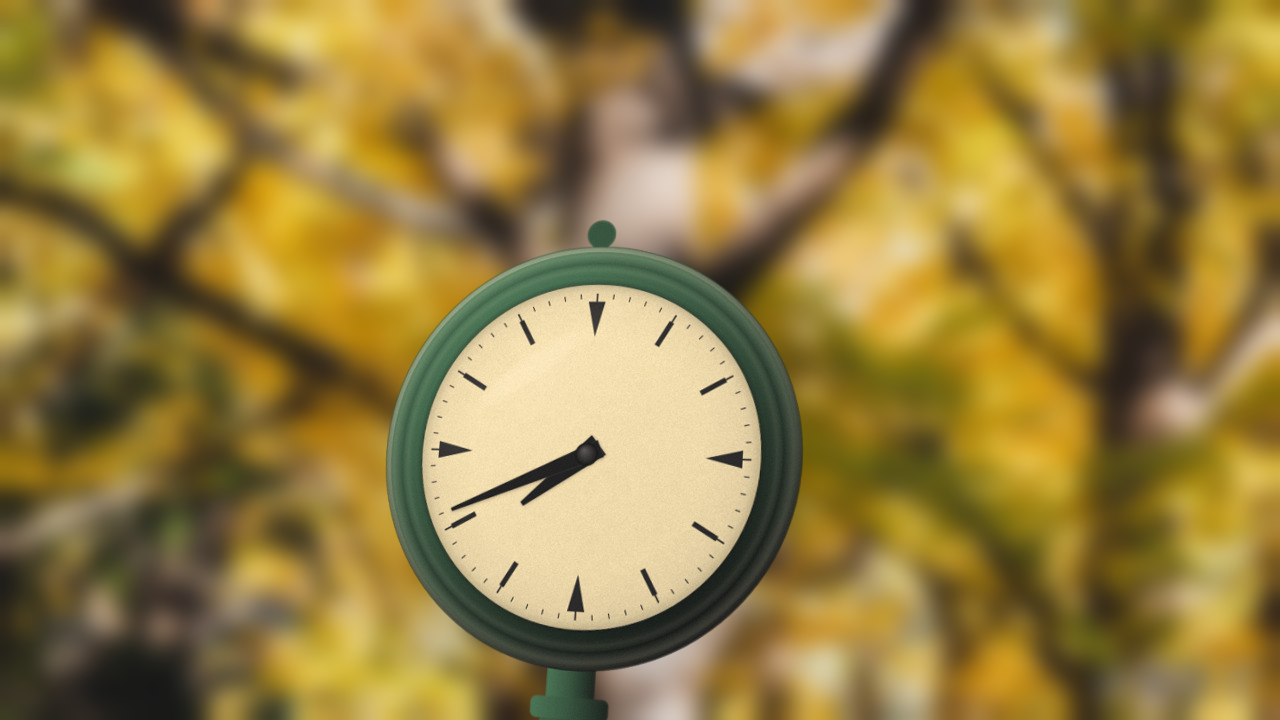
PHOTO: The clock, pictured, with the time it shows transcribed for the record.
7:41
